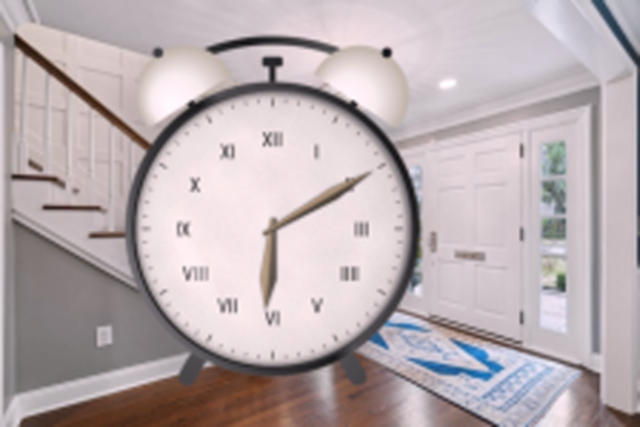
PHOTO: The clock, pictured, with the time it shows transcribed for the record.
6:10
